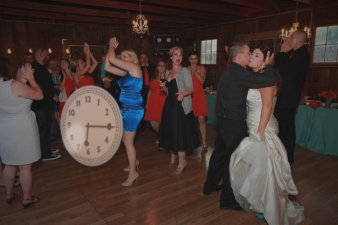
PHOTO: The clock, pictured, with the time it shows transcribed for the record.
6:15
